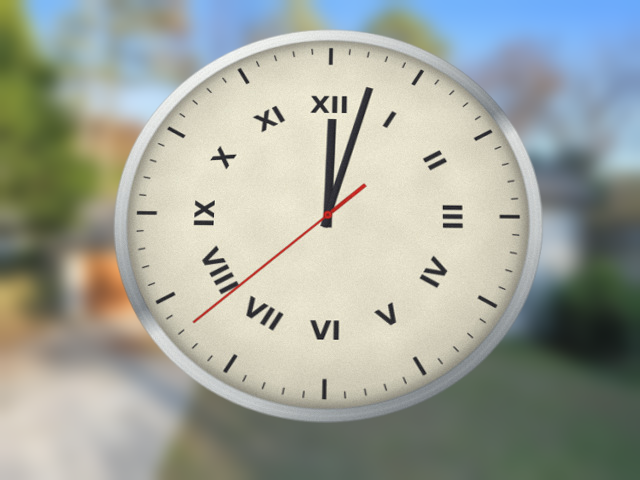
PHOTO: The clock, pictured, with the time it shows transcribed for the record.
12:02:38
